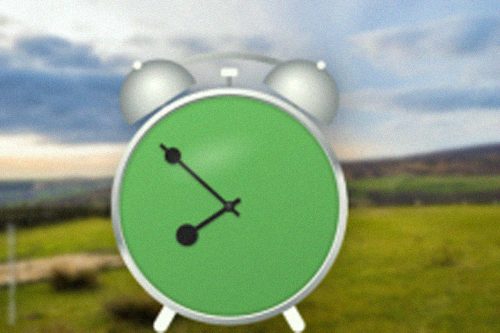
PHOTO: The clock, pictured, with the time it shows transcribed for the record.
7:52
